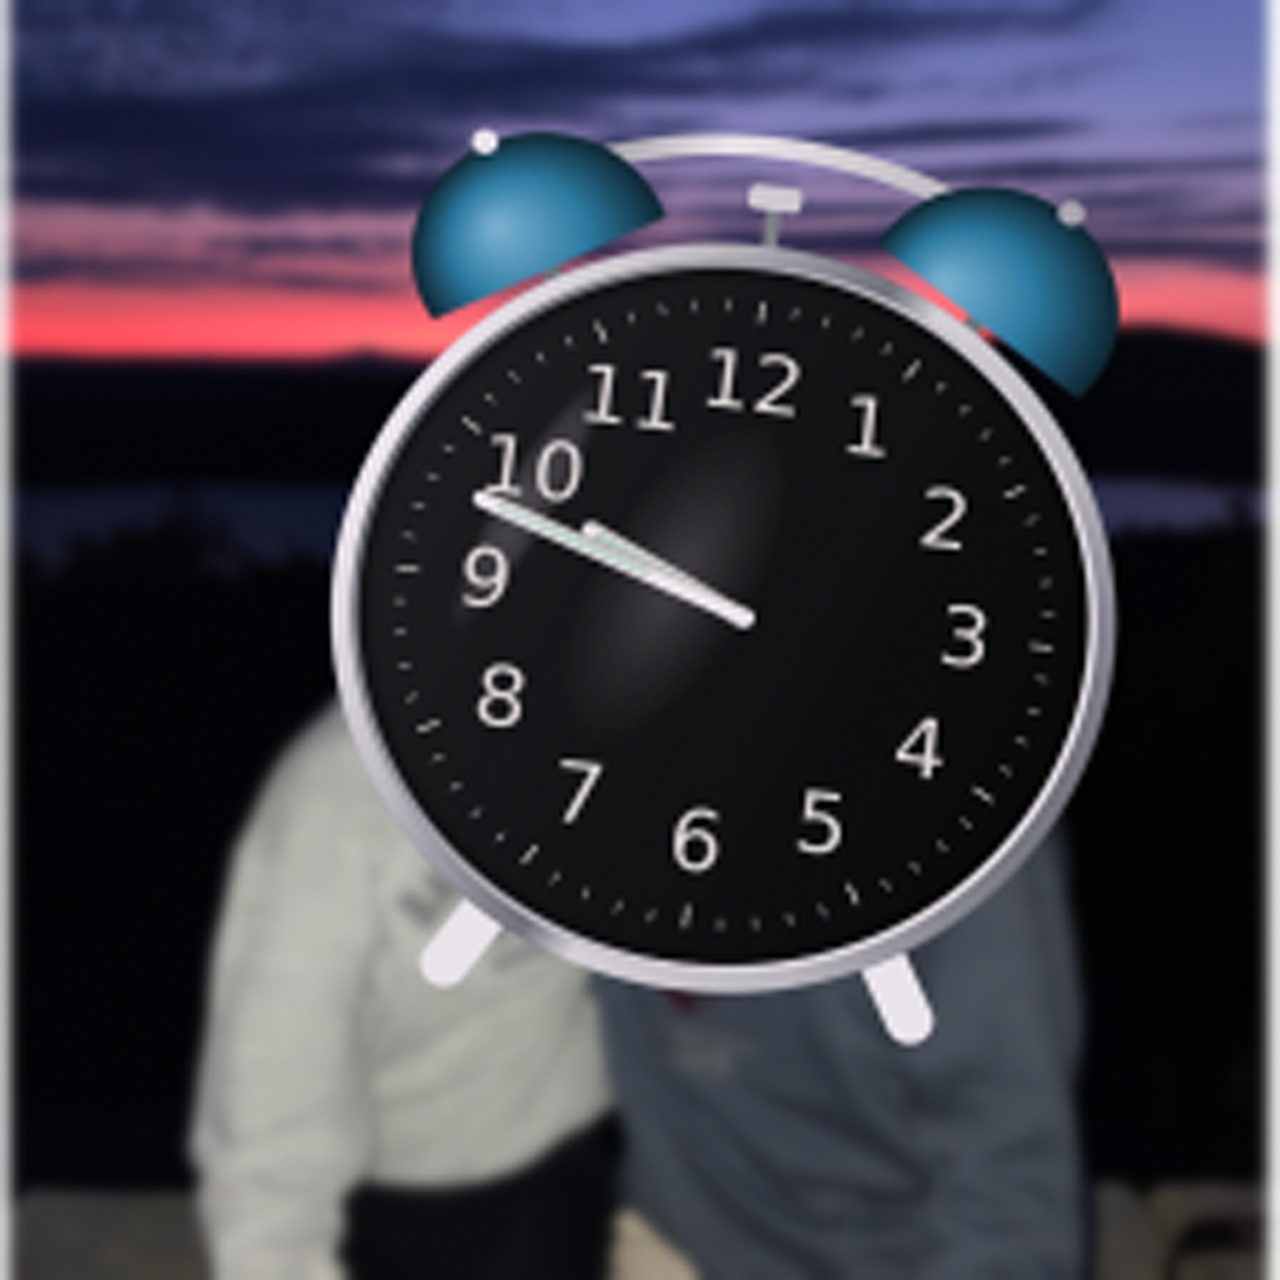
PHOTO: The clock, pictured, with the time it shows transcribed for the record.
9:48
